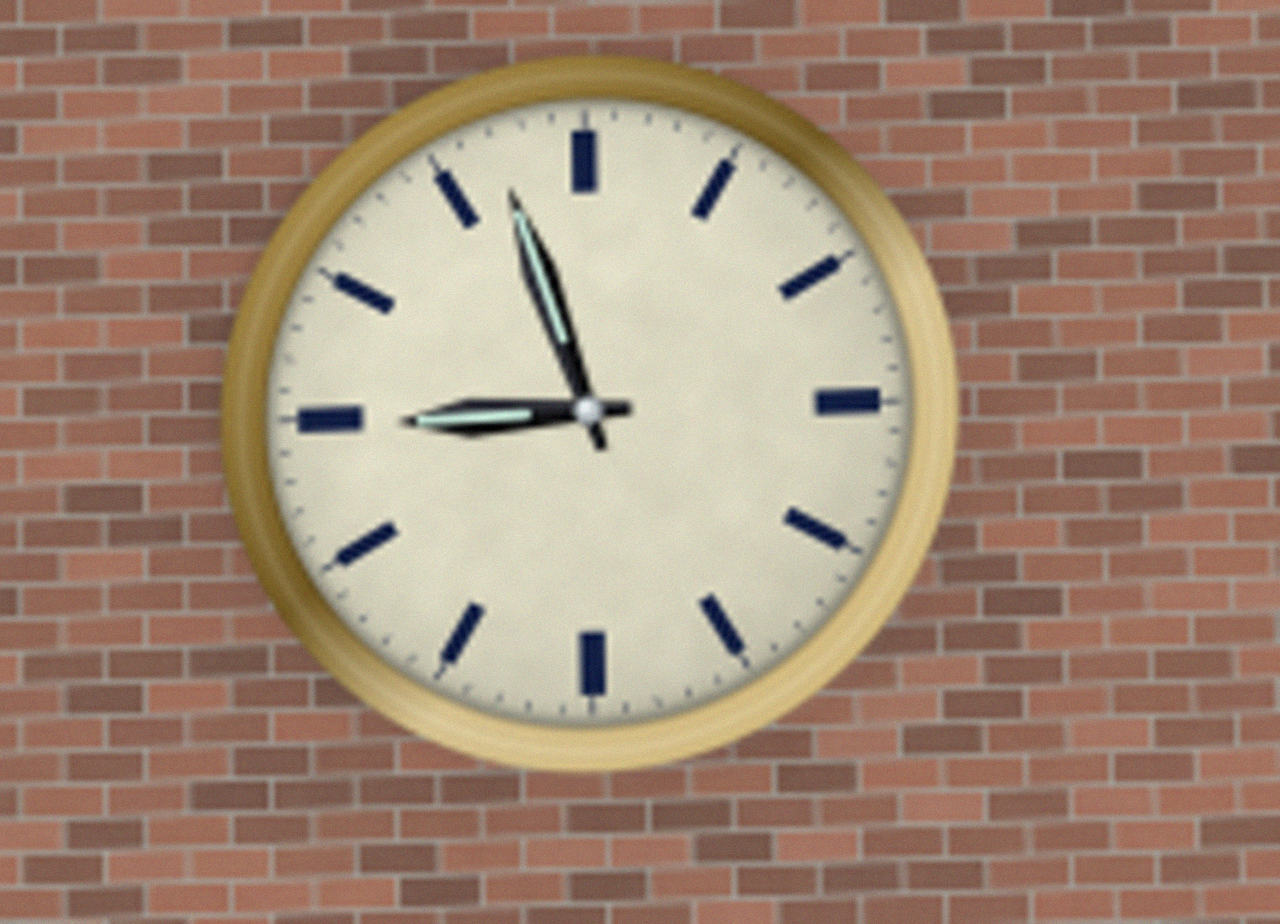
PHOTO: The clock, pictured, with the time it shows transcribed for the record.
8:57
